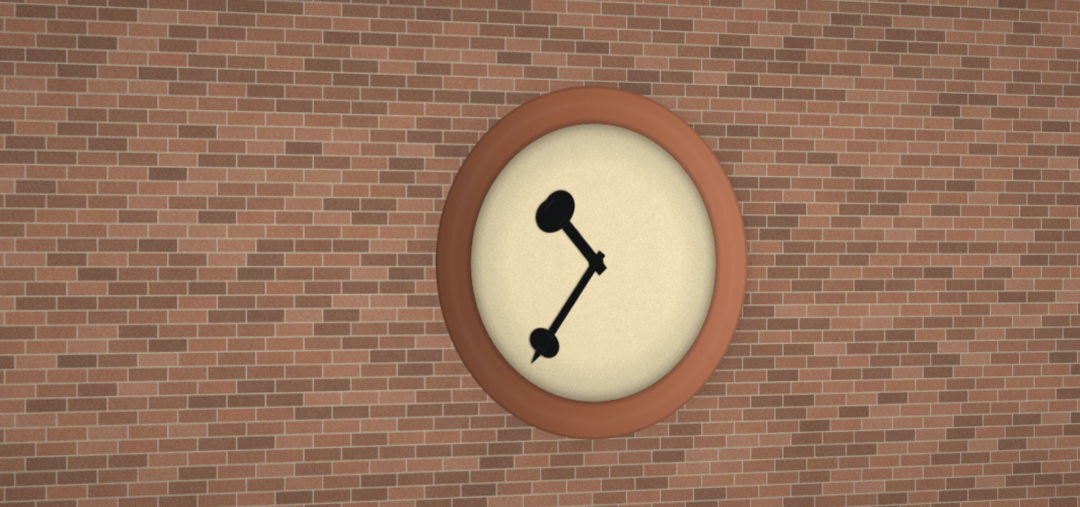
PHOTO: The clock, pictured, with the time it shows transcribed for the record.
10:36
